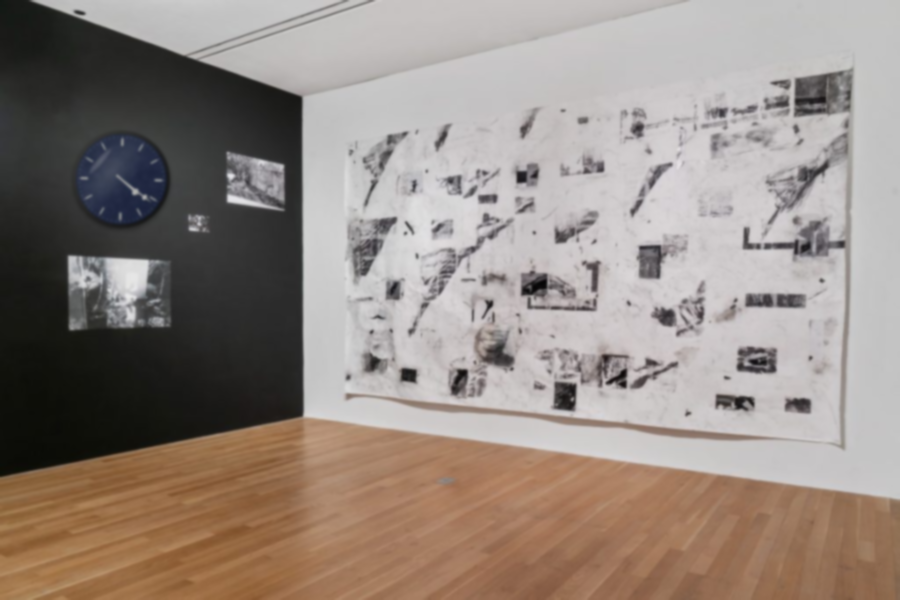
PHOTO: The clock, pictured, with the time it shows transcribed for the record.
4:21
